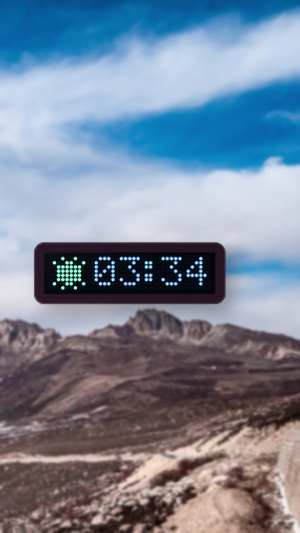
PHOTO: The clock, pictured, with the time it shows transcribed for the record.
3:34
